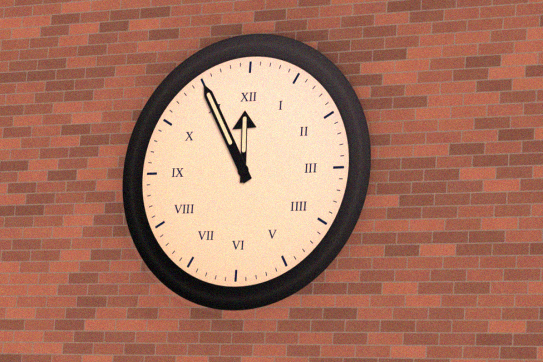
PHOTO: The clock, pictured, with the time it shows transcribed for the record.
11:55
